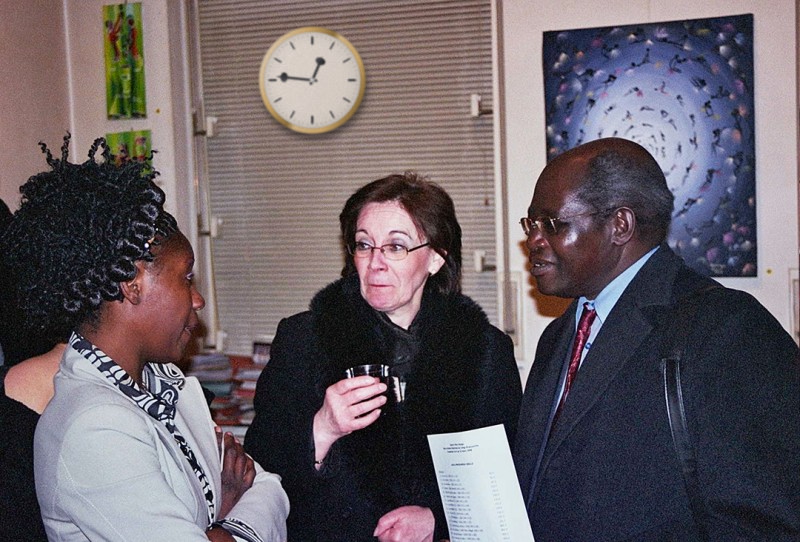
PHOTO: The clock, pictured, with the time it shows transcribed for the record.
12:46
